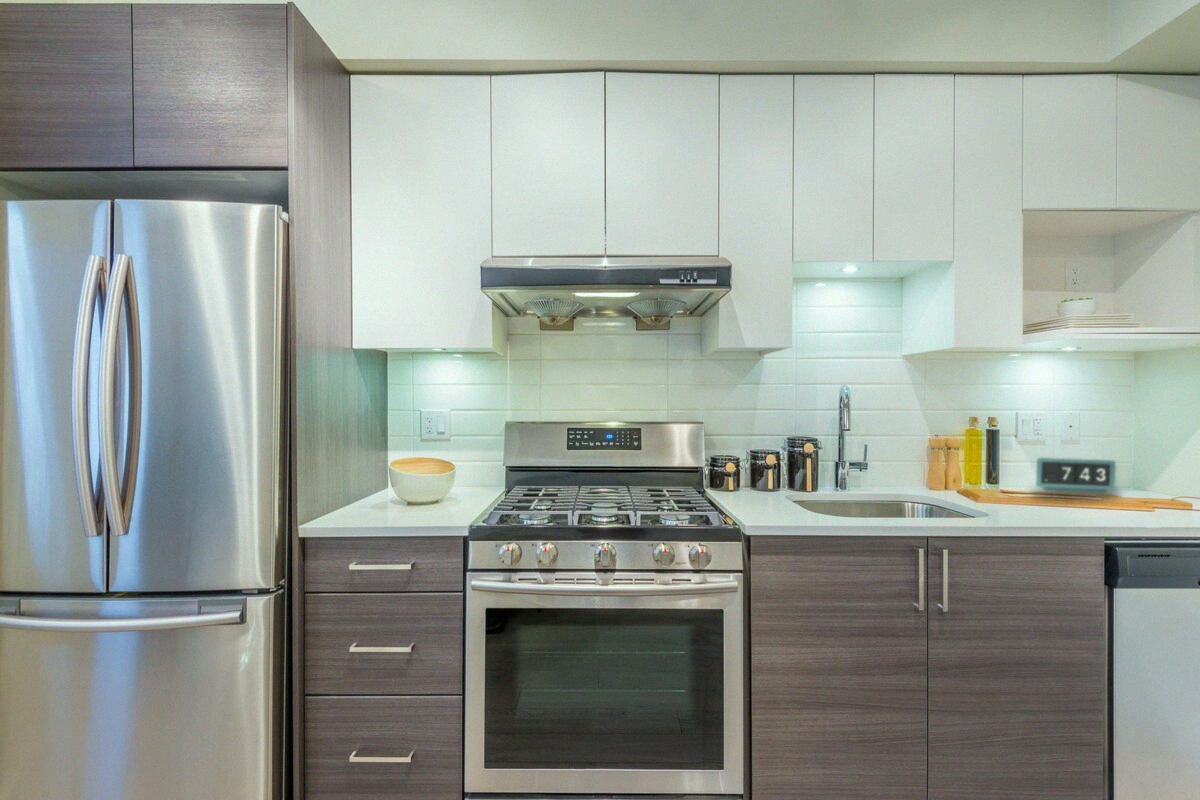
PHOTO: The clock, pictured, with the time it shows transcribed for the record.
7:43
